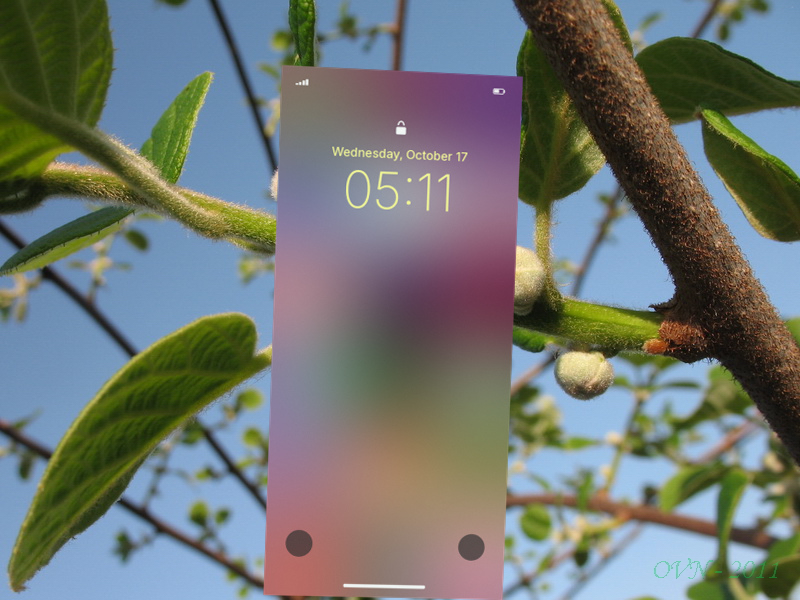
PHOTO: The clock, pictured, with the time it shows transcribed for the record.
5:11
